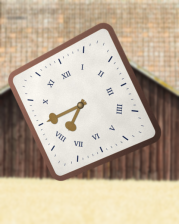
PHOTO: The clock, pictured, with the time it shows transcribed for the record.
7:45
